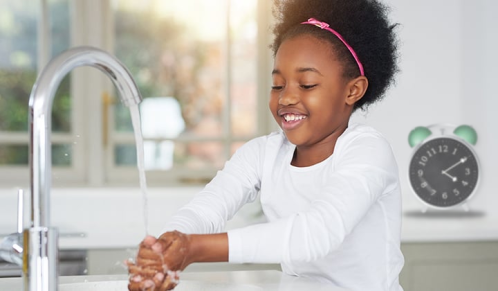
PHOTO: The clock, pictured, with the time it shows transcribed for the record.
4:10
